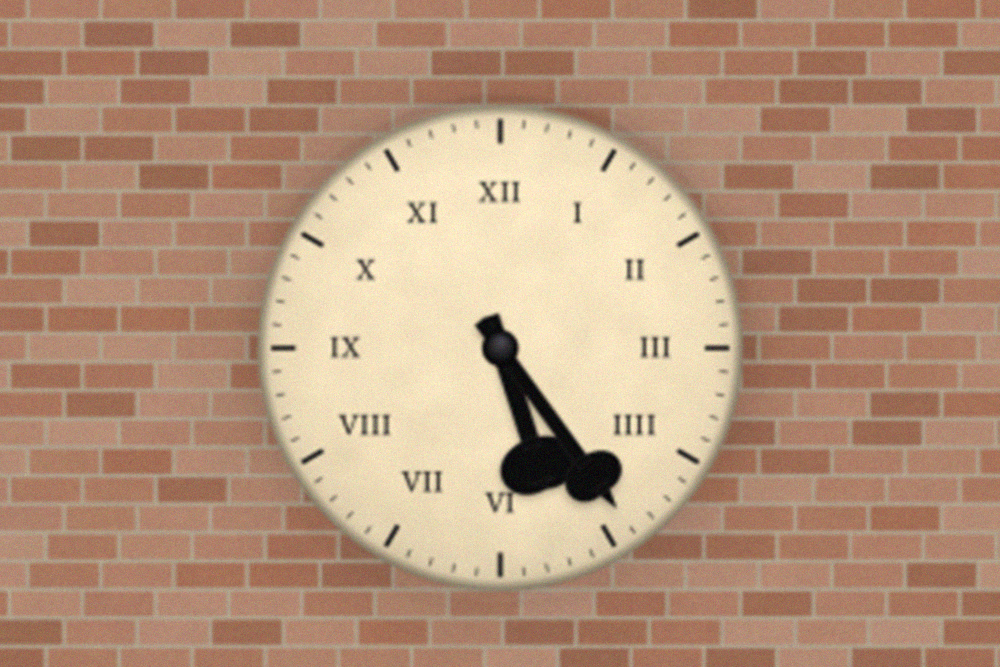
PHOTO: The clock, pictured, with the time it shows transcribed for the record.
5:24
